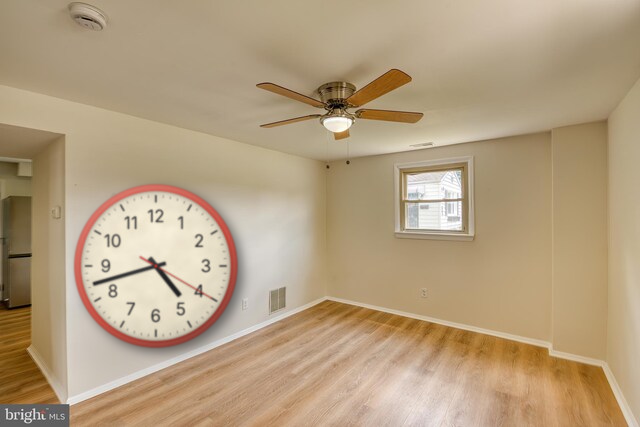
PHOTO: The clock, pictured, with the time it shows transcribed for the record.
4:42:20
